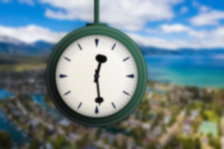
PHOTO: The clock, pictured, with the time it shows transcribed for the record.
12:29
